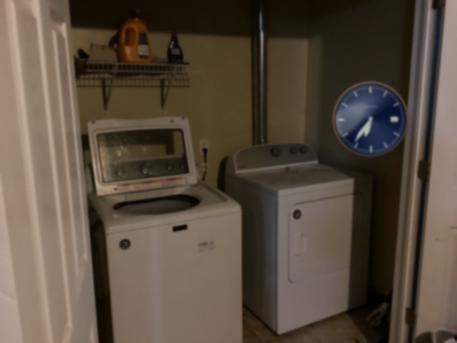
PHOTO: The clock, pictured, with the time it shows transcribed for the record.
6:36
